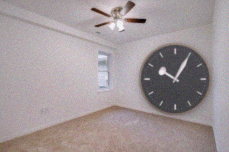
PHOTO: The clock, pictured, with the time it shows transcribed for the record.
10:05
